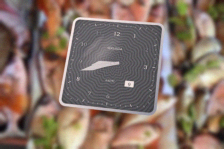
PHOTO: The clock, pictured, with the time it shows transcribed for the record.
8:42
